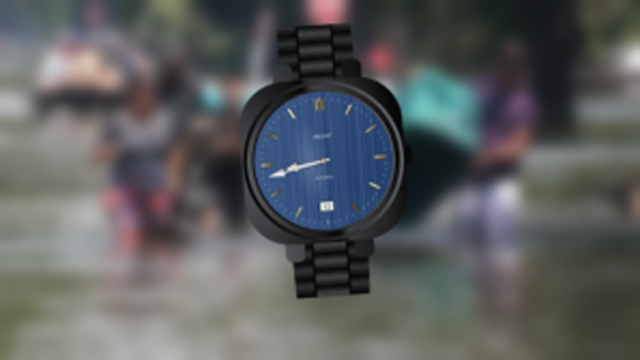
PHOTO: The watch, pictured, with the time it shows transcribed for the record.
8:43
